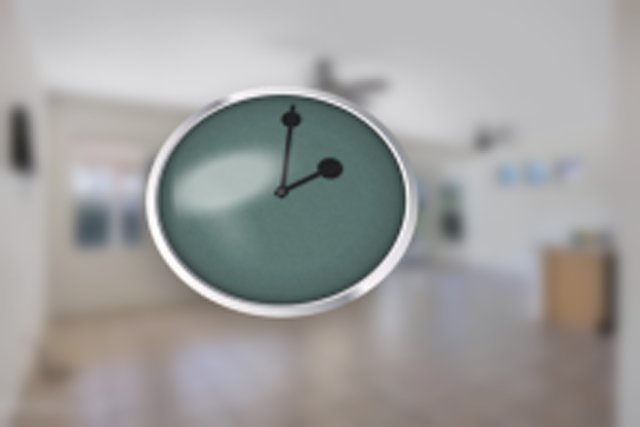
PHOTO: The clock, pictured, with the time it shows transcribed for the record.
2:01
